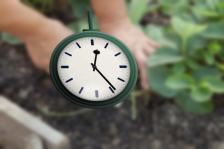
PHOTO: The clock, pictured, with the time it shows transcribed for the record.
12:24
